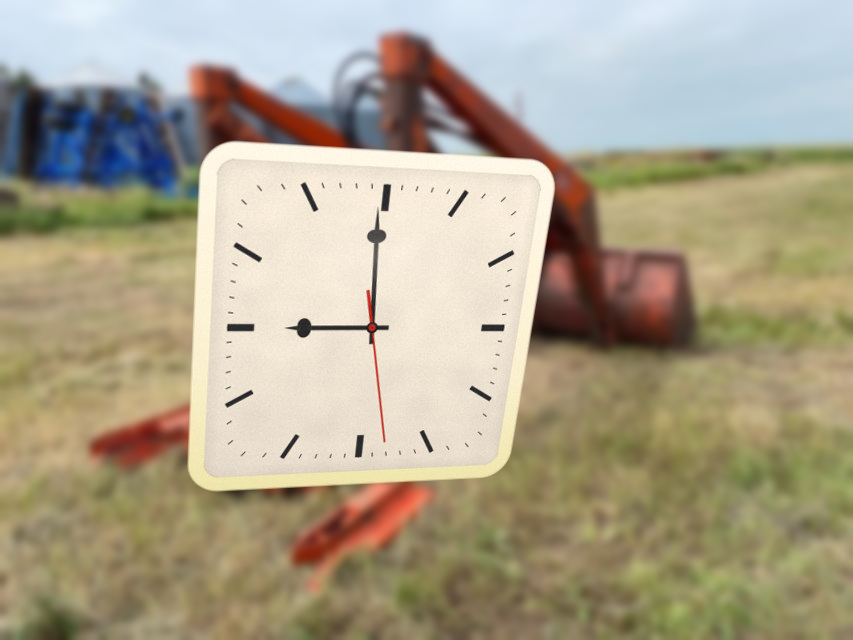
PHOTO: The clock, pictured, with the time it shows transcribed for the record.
8:59:28
